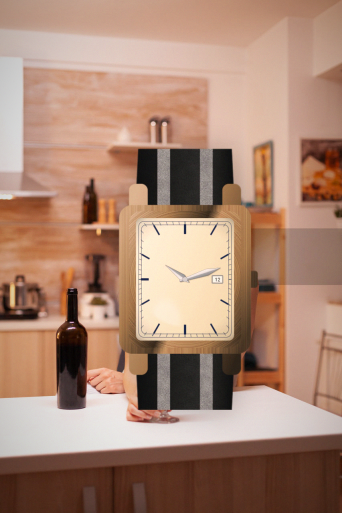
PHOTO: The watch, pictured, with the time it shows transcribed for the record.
10:12
